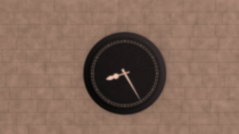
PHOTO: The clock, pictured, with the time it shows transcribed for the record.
8:25
